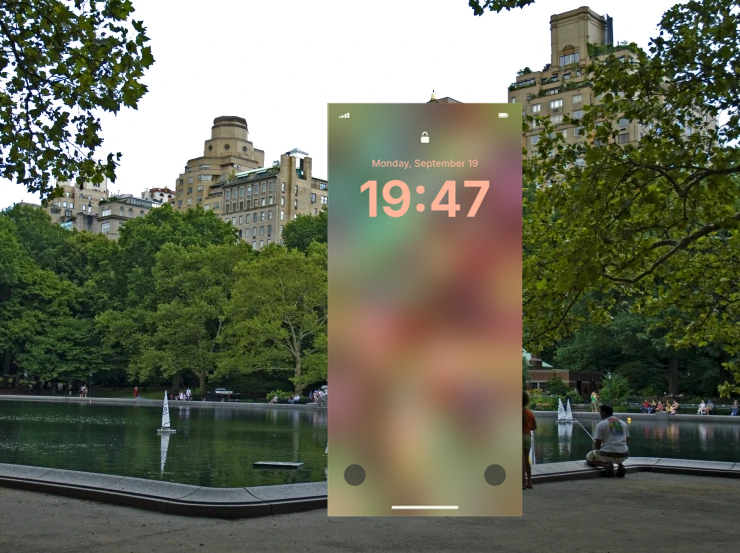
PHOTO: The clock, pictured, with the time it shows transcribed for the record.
19:47
